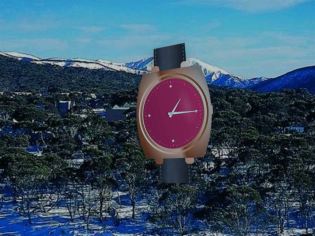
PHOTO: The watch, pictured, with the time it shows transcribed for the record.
1:15
